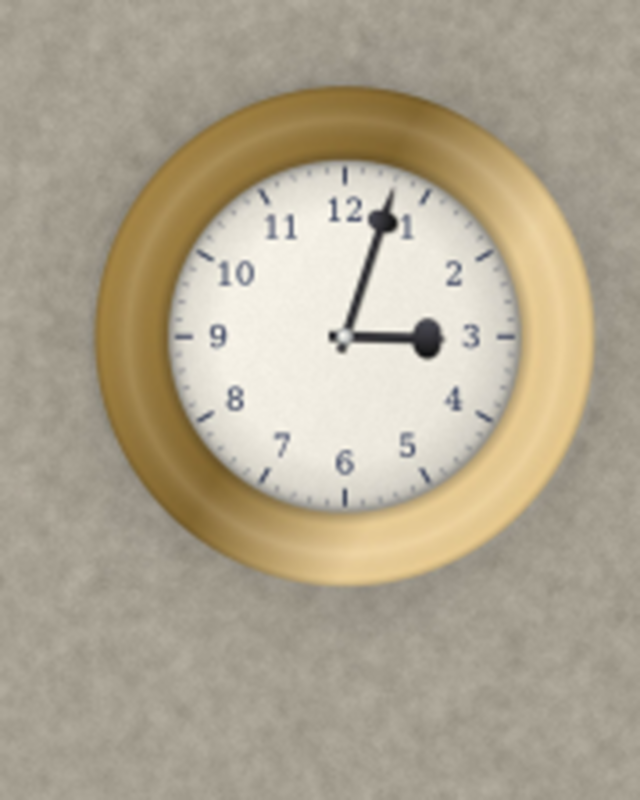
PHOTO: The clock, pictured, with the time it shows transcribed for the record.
3:03
